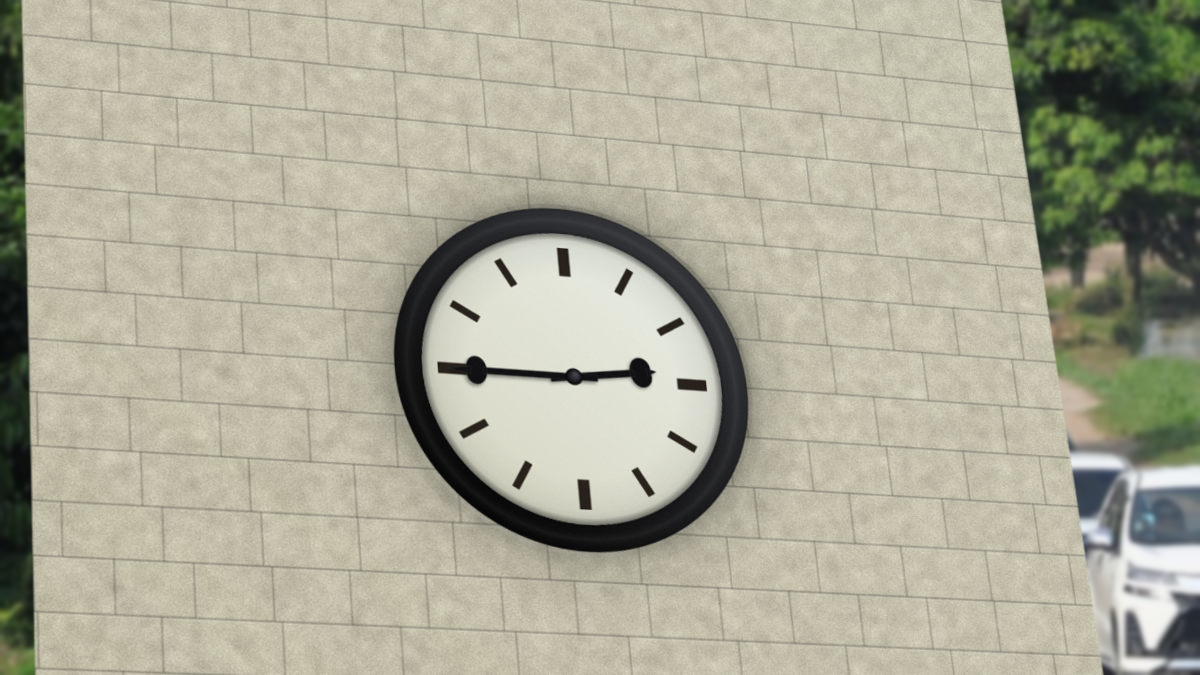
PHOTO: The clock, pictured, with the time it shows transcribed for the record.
2:45
